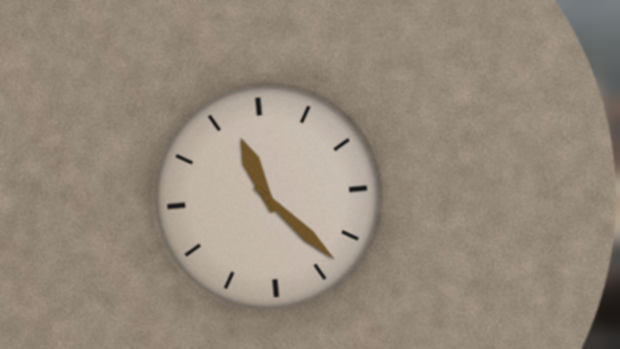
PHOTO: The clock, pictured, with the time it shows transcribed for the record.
11:23
